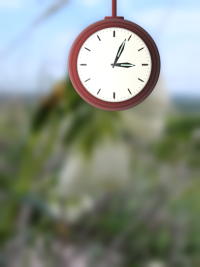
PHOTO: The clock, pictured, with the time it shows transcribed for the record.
3:04
